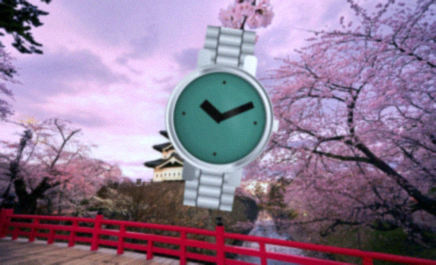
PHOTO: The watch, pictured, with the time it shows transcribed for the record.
10:10
